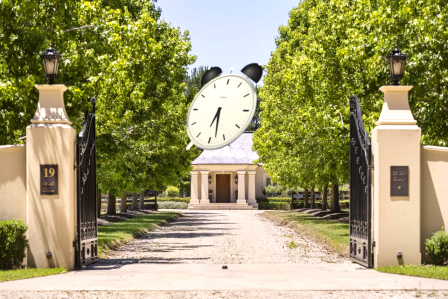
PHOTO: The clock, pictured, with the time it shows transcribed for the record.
6:28
